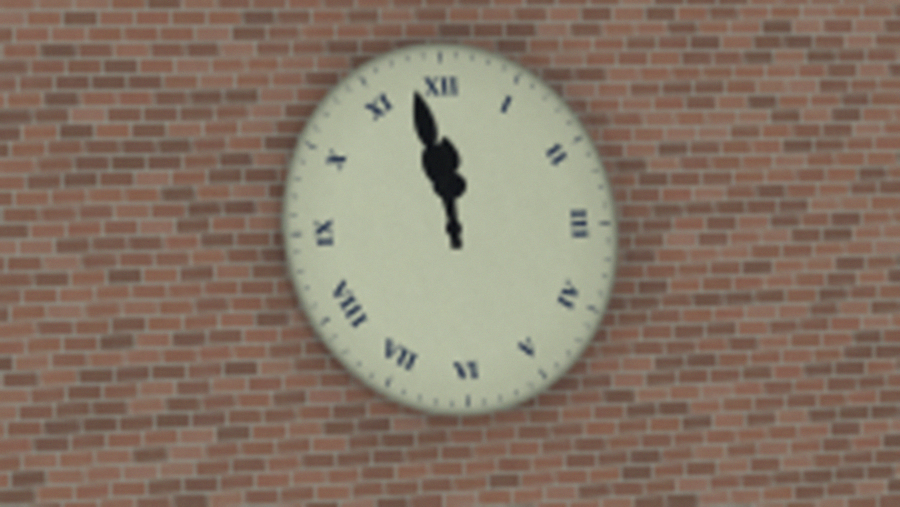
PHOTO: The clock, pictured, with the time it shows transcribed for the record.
11:58
